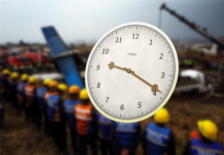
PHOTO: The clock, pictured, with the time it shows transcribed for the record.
9:19
